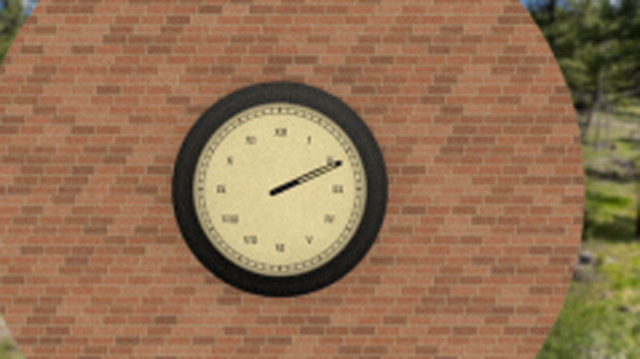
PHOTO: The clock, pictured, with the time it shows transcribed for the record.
2:11
